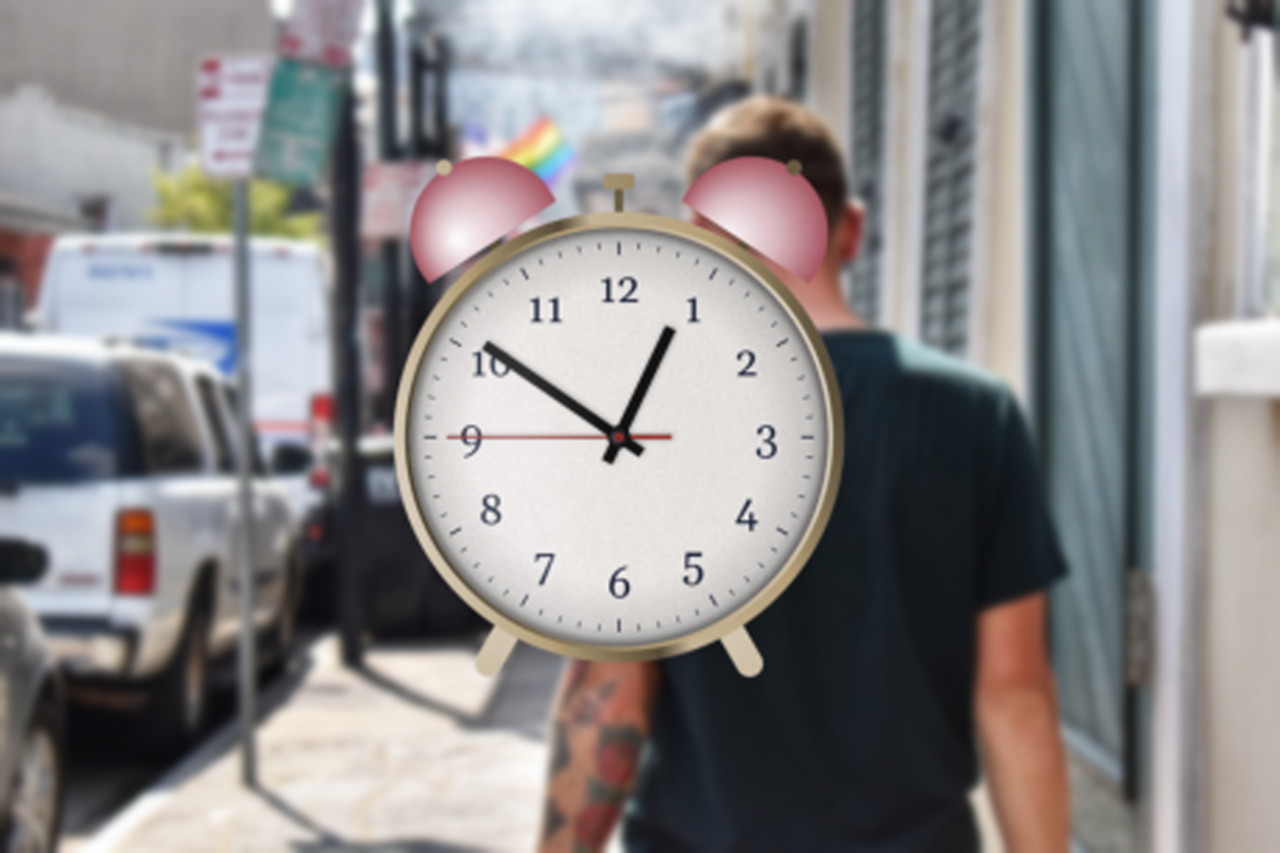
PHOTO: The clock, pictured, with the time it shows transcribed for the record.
12:50:45
